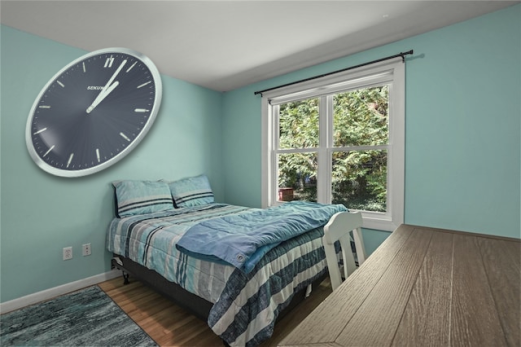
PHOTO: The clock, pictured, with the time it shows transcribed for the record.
1:03
